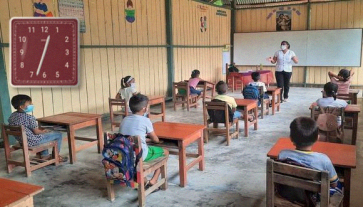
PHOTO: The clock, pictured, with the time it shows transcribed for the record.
12:33
